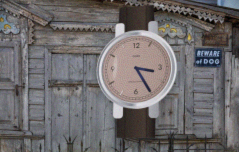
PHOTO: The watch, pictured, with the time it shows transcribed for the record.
3:25
